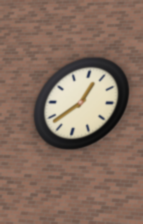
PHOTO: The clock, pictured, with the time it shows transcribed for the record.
12:38
